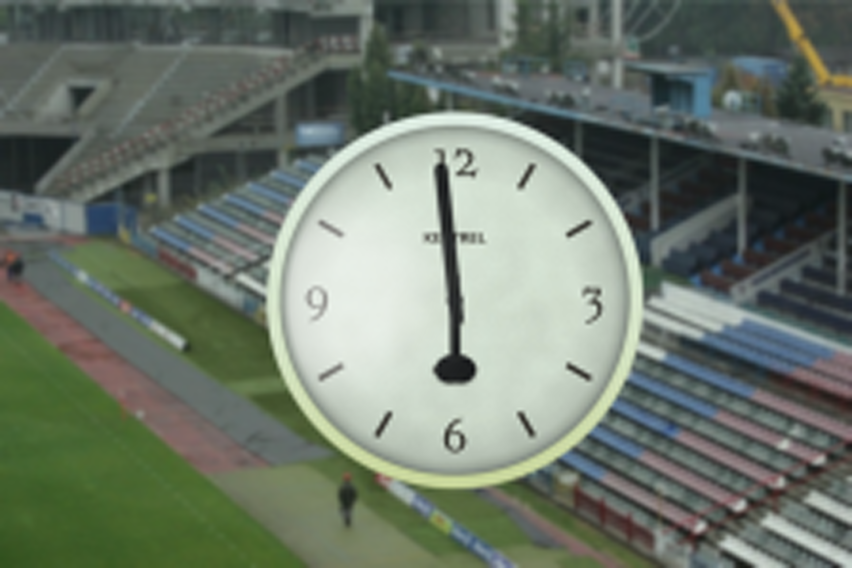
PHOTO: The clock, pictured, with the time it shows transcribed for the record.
5:59
